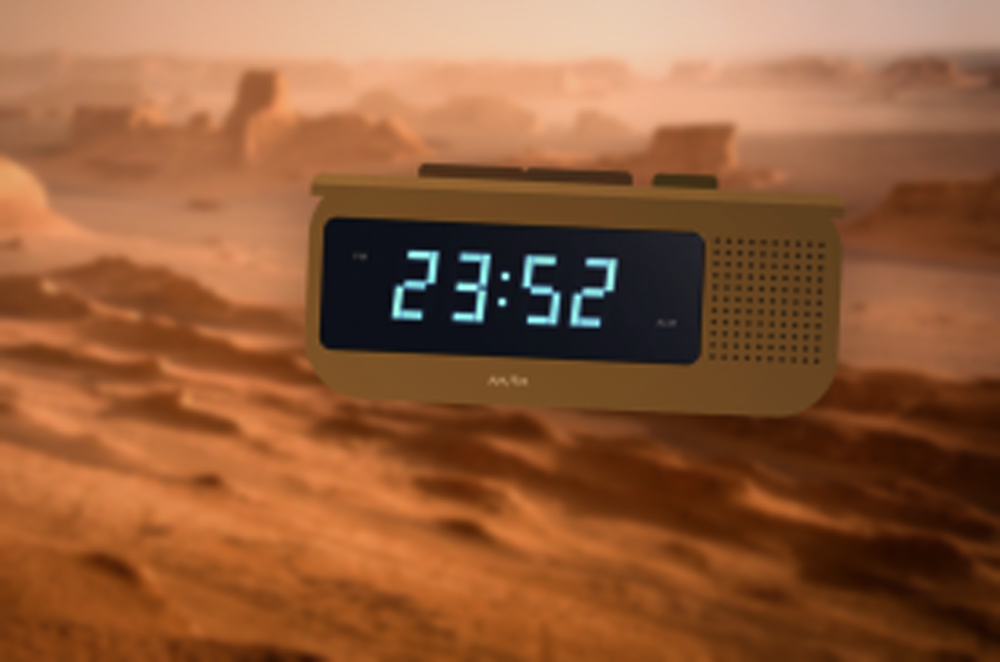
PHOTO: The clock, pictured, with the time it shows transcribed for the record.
23:52
